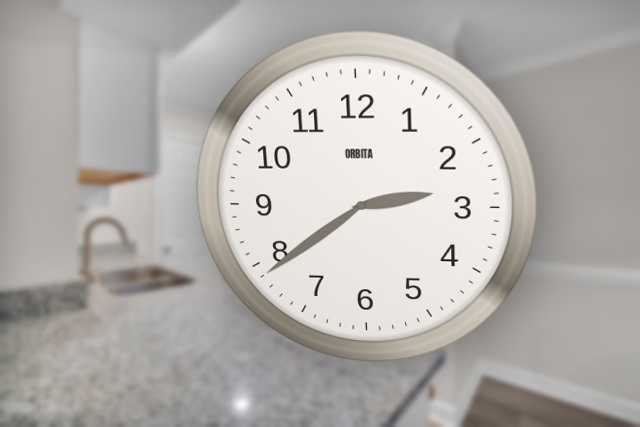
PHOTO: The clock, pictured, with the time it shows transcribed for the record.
2:39
